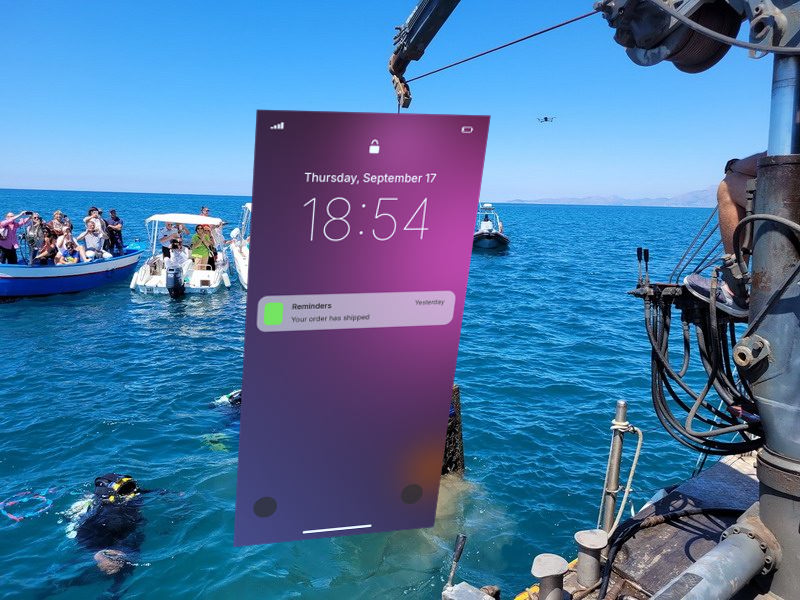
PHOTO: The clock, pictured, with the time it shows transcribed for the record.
18:54
